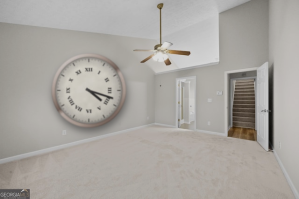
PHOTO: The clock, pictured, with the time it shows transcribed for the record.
4:18
